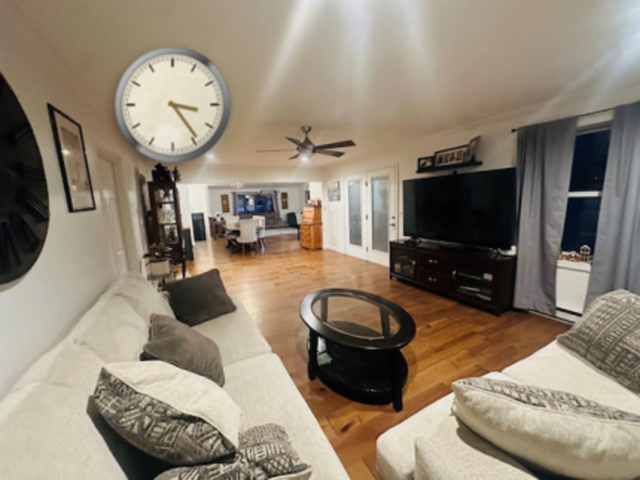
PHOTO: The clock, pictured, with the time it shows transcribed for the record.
3:24
